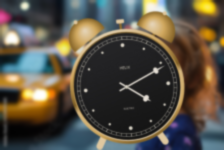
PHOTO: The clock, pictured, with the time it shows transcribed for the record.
4:11
